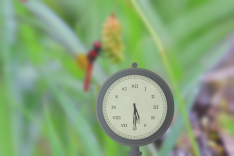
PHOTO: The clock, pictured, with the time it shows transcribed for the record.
5:30
